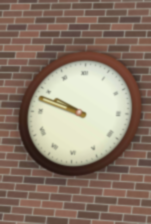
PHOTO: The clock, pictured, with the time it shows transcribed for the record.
9:48
